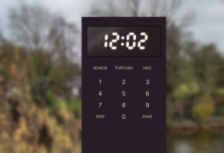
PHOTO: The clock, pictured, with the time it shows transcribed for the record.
12:02
